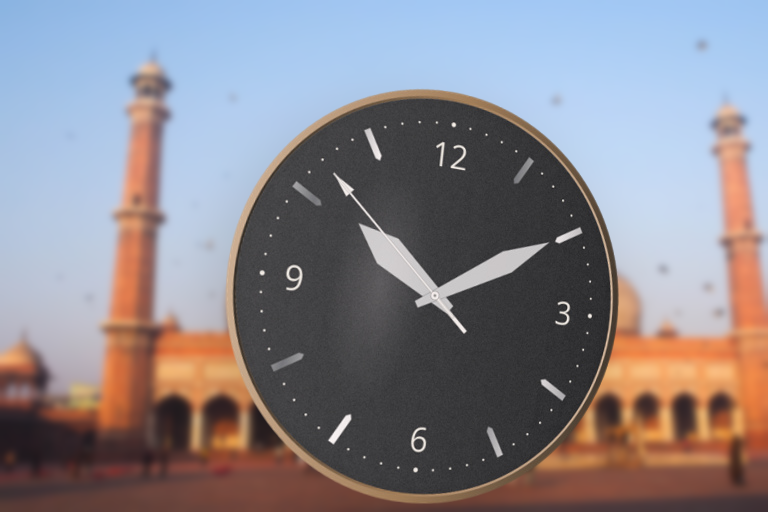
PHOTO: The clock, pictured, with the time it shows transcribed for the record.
10:09:52
